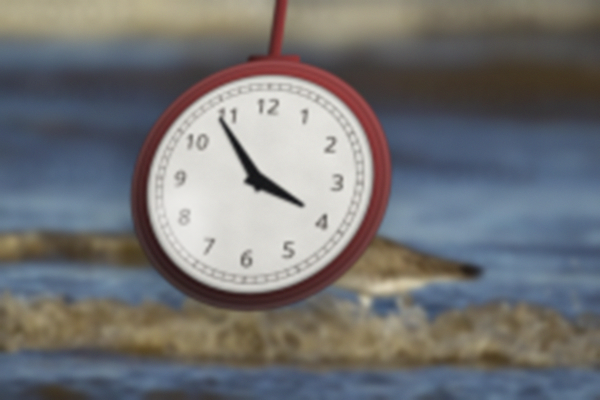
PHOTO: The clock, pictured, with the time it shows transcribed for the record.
3:54
